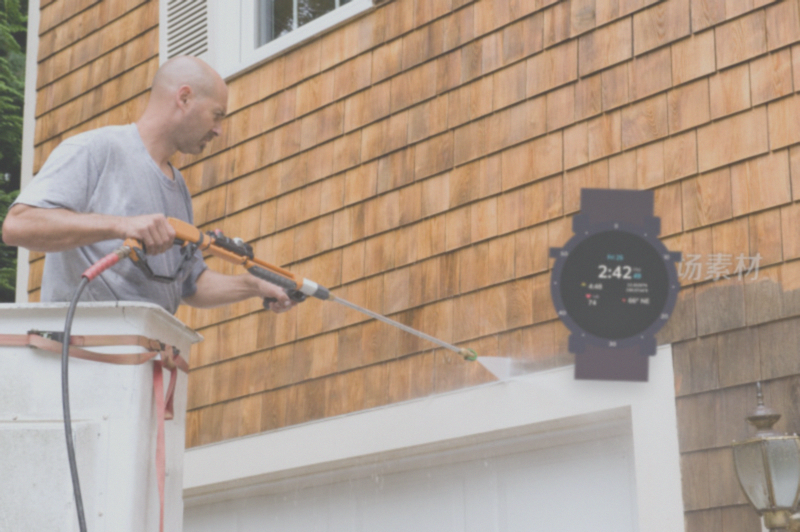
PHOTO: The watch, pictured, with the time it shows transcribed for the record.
2:42
